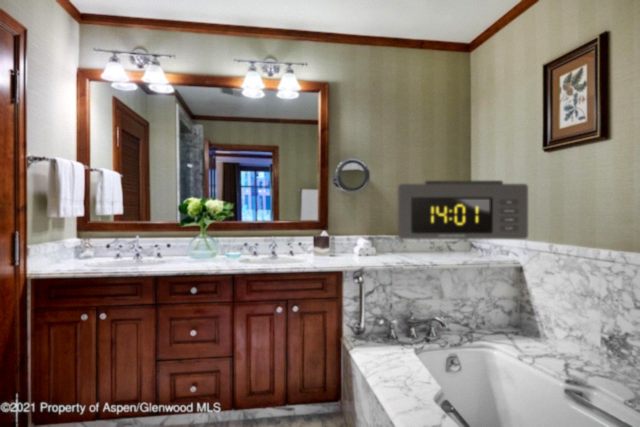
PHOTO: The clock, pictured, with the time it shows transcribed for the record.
14:01
